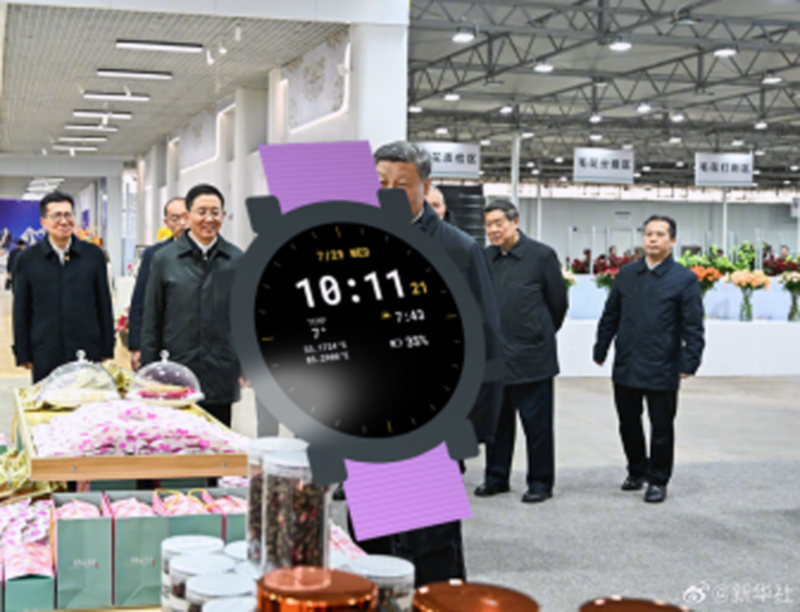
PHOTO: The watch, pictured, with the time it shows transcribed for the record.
10:11
